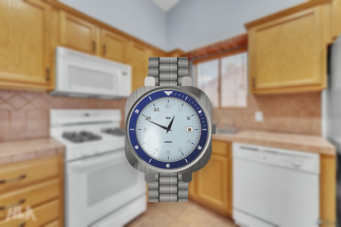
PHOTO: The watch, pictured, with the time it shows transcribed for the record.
12:49
